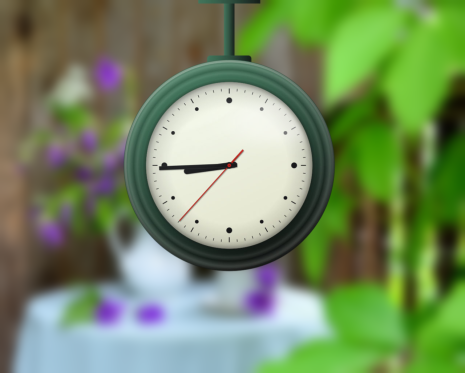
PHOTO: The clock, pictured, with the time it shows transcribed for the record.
8:44:37
